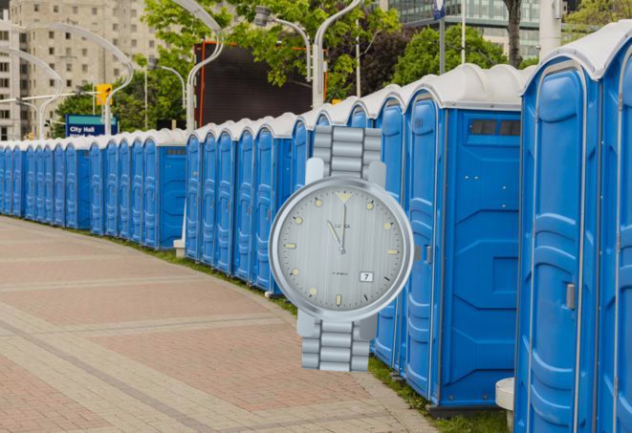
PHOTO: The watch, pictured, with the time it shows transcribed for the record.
11:00
